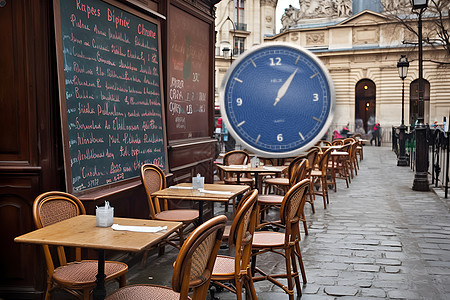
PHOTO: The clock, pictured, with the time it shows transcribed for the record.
1:06
